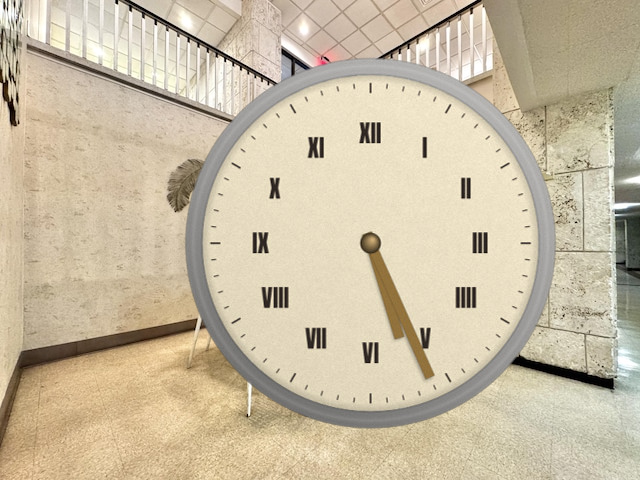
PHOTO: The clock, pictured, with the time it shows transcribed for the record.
5:26
